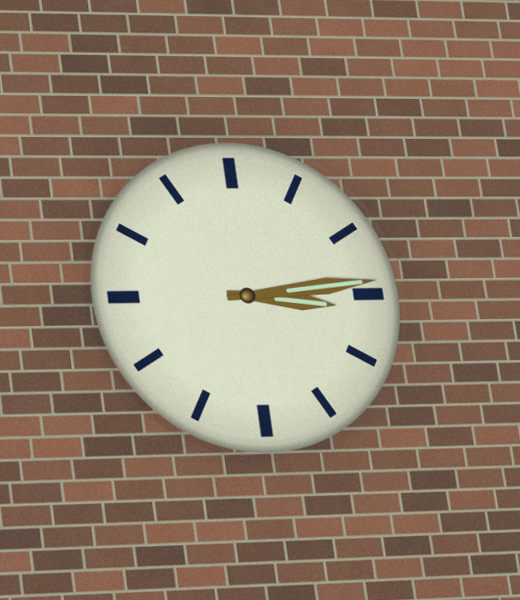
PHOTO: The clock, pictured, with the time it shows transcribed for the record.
3:14
